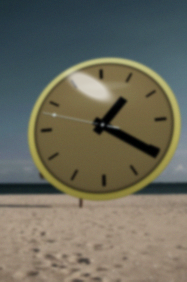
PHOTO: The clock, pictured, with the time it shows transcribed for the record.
1:20:48
